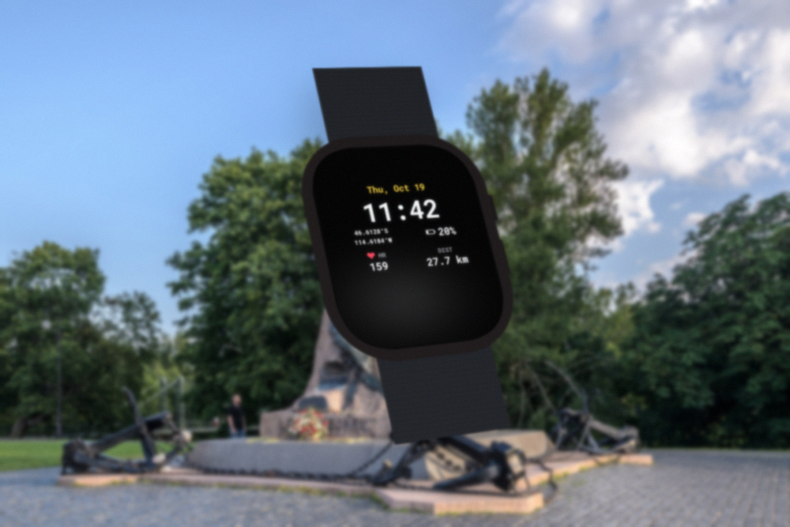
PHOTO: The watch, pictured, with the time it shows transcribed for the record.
11:42
